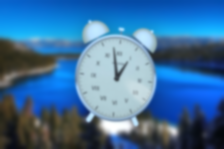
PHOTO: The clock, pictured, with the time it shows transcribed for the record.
12:58
